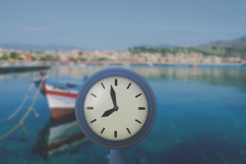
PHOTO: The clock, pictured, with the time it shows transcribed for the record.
7:58
